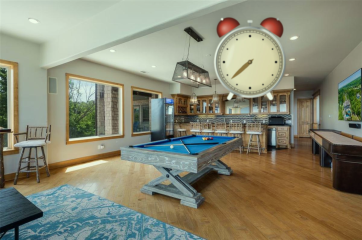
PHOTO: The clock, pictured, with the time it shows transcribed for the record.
7:38
